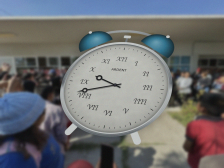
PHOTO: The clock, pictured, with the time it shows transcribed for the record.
9:42
